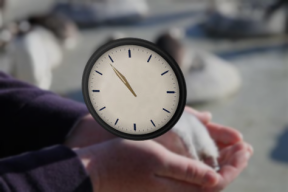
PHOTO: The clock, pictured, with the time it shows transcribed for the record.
10:54
